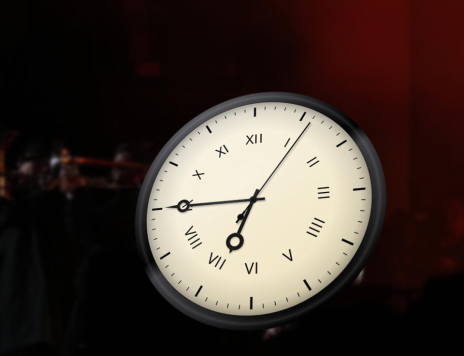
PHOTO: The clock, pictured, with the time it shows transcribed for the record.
6:45:06
